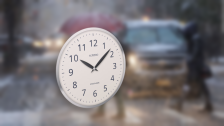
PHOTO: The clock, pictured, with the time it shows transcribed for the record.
10:08
